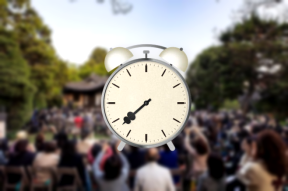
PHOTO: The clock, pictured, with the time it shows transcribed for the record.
7:38
